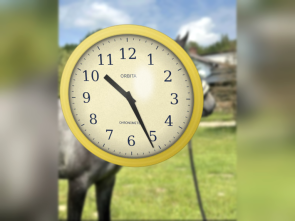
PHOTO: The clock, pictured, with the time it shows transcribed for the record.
10:26
